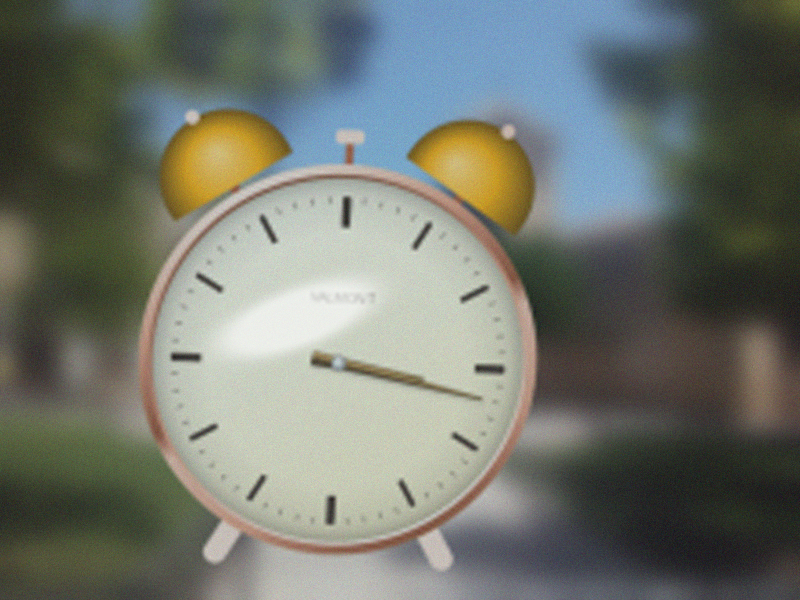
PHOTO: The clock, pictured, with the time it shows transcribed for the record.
3:17
